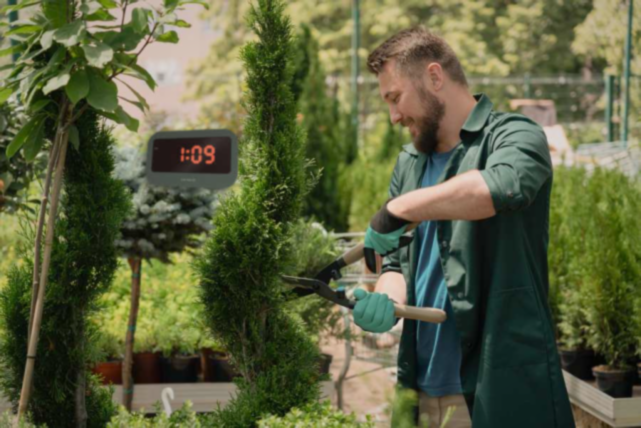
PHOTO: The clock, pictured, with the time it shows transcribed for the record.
1:09
